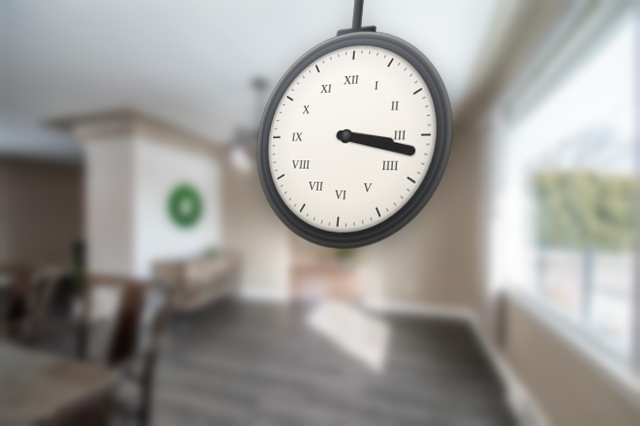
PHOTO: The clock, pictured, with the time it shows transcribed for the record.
3:17
